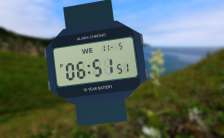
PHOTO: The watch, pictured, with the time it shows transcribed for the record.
6:51:51
